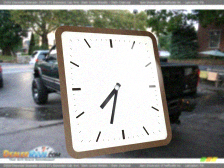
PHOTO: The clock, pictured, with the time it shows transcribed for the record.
7:33
